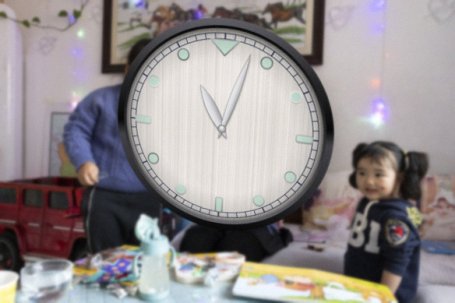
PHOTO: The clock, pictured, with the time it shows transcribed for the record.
11:03
